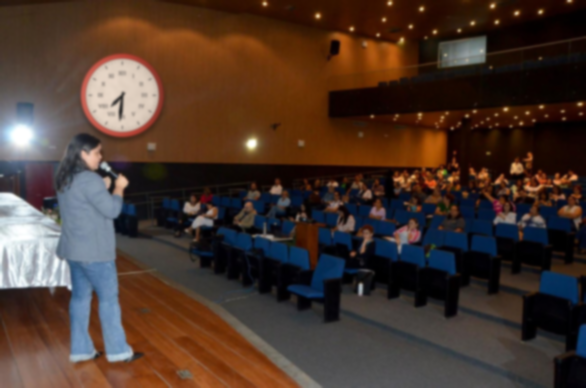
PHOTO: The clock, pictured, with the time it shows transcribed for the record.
7:31
